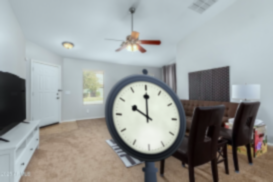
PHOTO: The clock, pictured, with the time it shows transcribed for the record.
10:00
